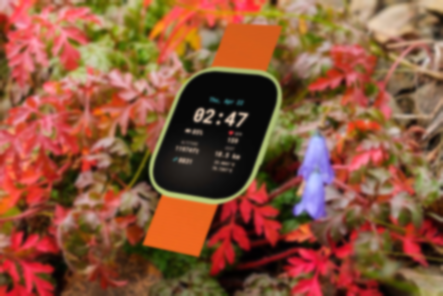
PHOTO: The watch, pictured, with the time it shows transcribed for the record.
2:47
